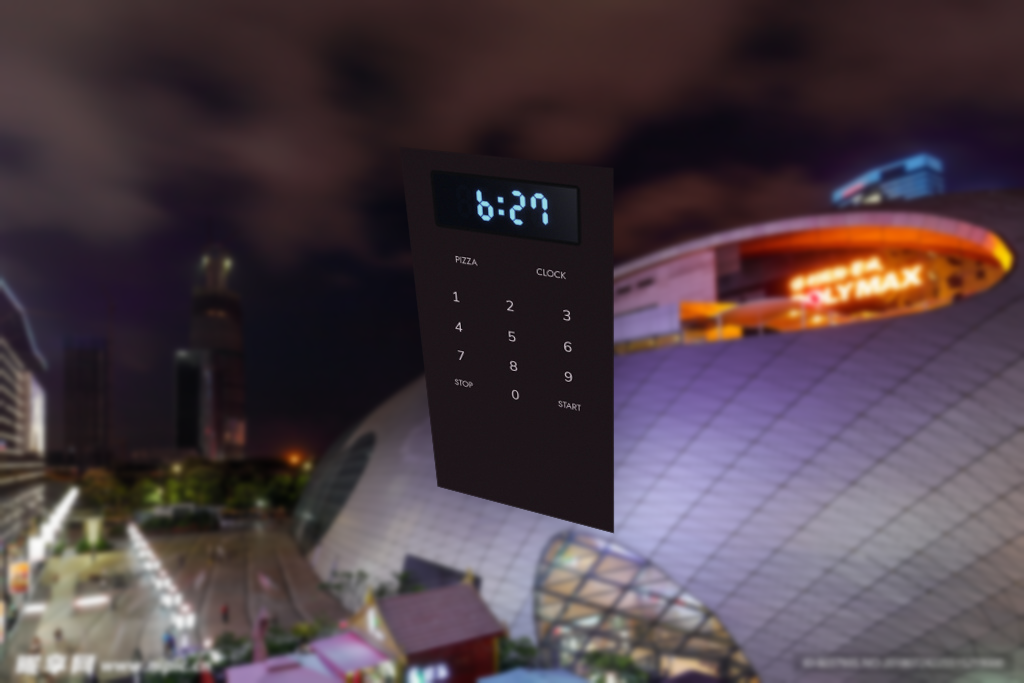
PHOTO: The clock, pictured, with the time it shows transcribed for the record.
6:27
